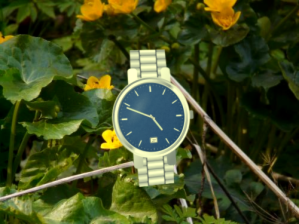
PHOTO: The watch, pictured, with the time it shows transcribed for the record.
4:49
